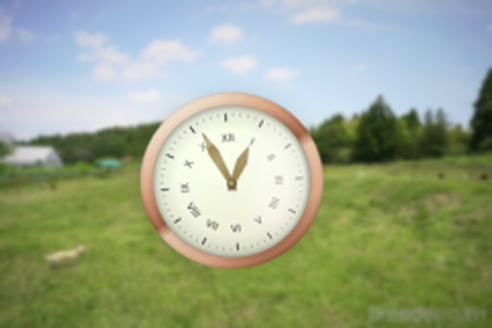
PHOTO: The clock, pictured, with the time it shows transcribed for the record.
12:56
